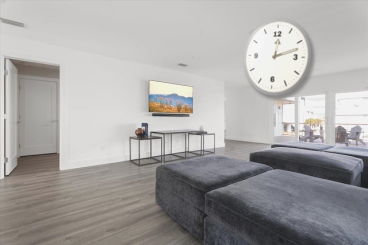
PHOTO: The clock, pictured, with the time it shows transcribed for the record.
12:12
